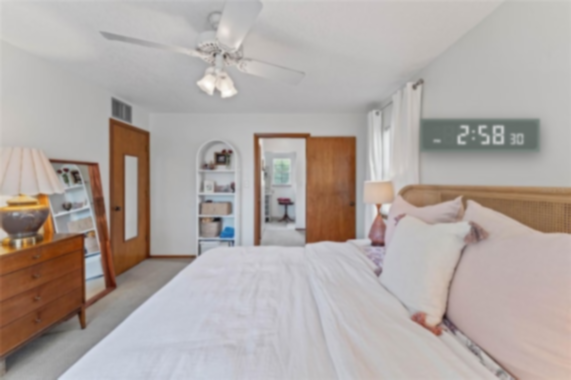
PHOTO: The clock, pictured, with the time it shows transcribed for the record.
2:58
